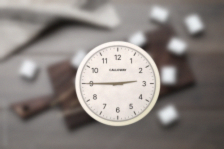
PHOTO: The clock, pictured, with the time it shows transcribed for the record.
2:45
